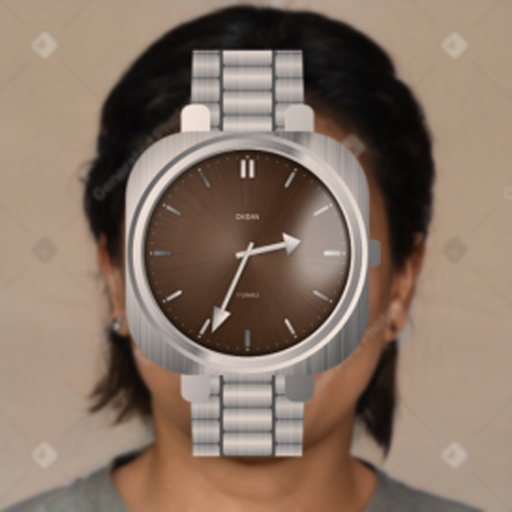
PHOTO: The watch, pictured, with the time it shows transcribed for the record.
2:34
